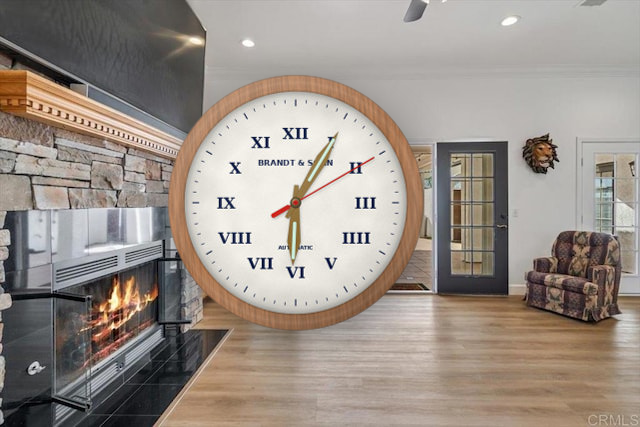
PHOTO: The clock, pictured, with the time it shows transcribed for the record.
6:05:10
